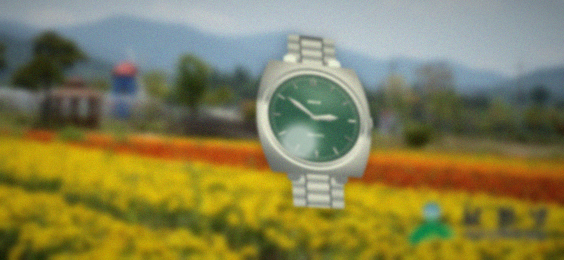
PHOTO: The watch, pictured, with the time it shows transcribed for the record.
2:51
